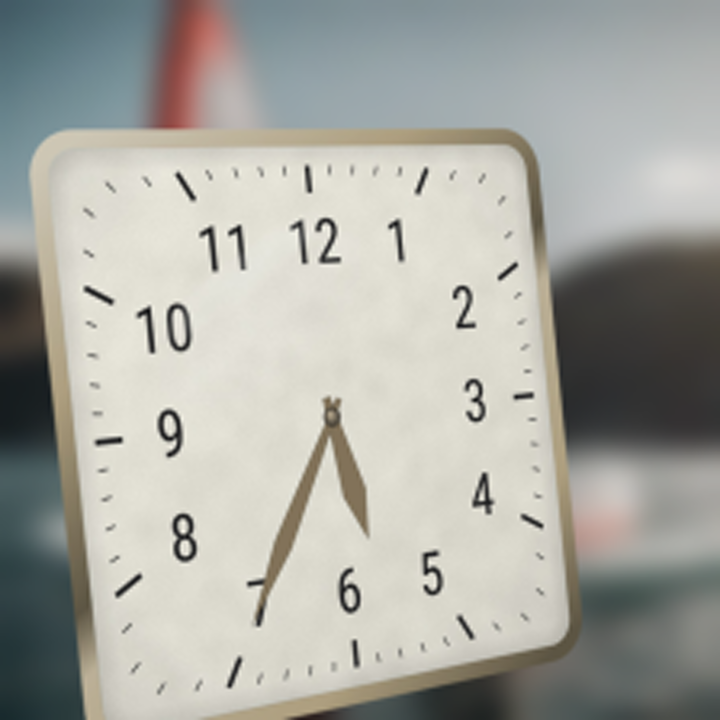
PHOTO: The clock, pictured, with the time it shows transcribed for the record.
5:35
